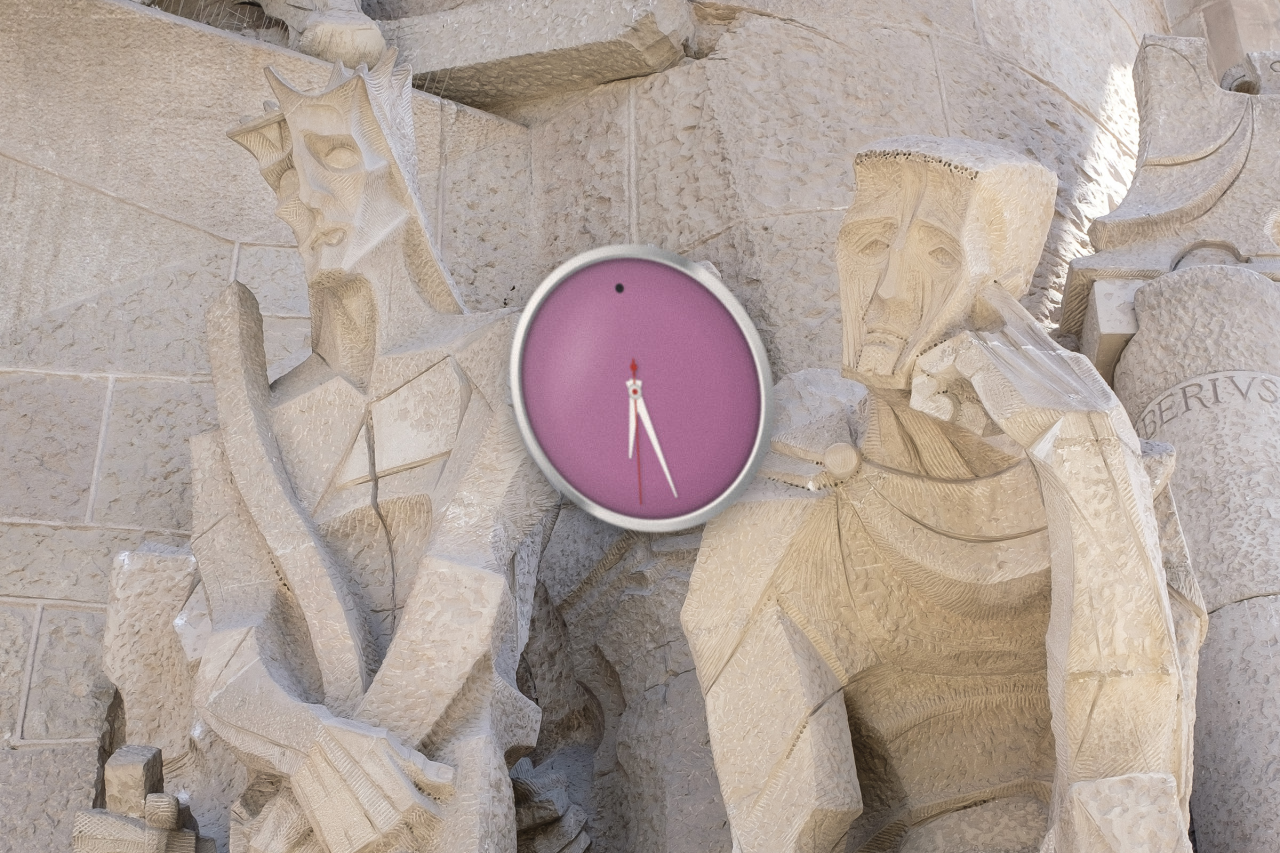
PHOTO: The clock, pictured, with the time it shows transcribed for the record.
6:27:31
